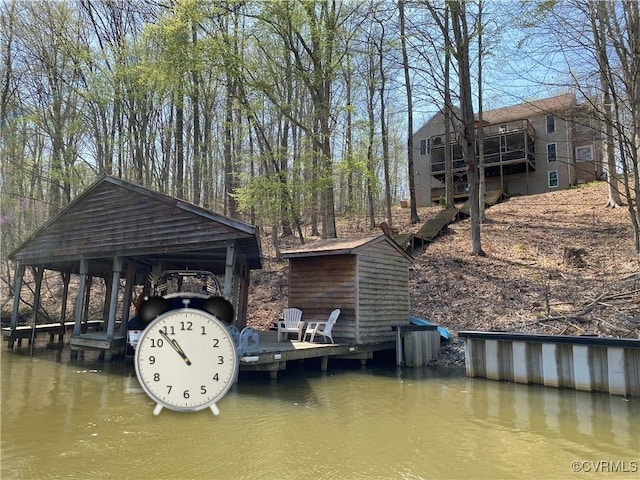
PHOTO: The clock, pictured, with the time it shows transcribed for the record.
10:53
